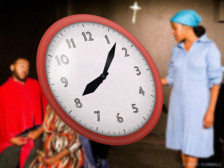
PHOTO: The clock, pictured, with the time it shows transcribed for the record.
8:07
